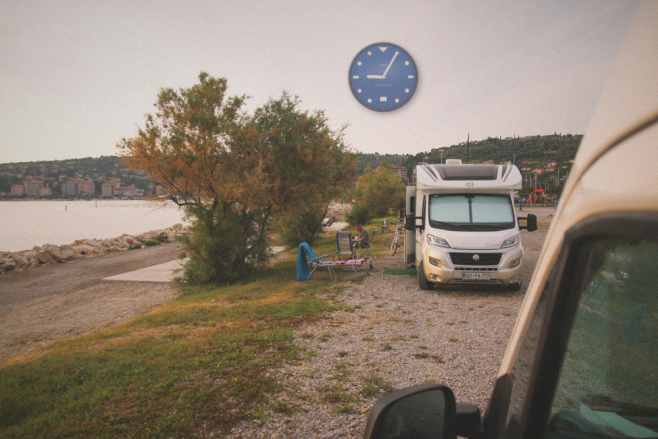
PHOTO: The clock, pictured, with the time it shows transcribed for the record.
9:05
